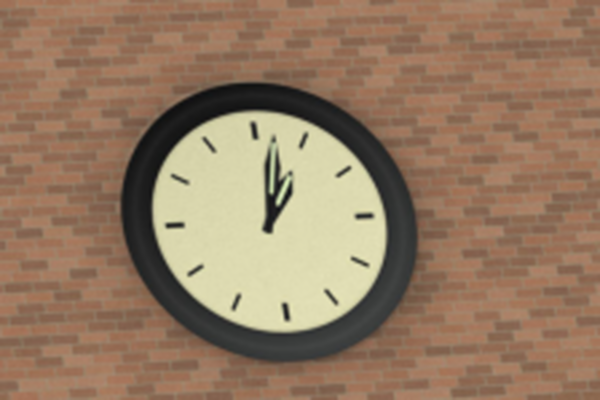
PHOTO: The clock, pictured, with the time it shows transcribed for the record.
1:02
